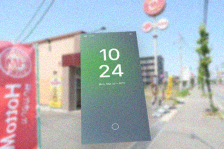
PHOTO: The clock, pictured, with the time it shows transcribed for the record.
10:24
